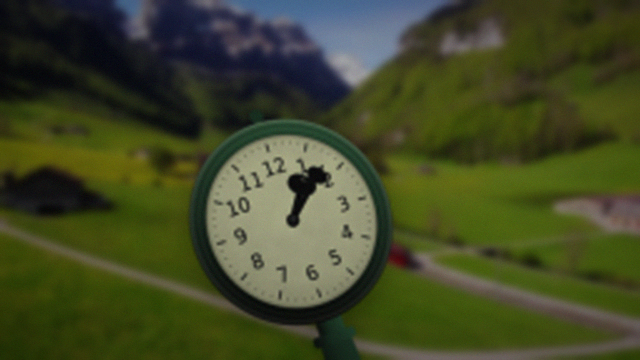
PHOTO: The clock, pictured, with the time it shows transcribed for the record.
1:08
